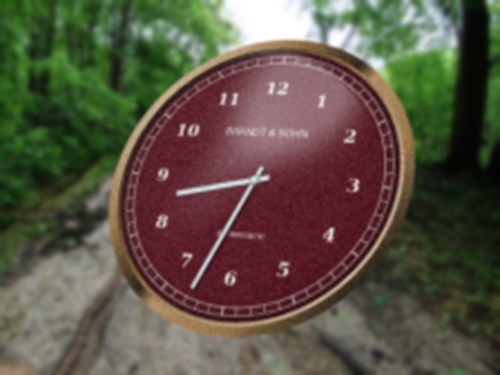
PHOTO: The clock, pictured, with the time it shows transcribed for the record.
8:33
